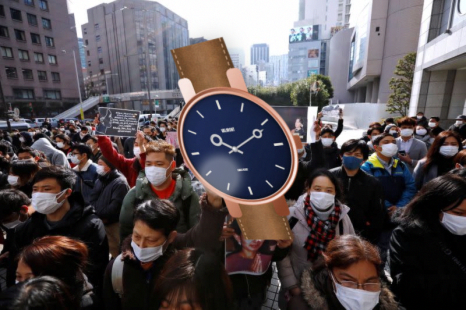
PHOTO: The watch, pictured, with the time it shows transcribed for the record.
10:11
